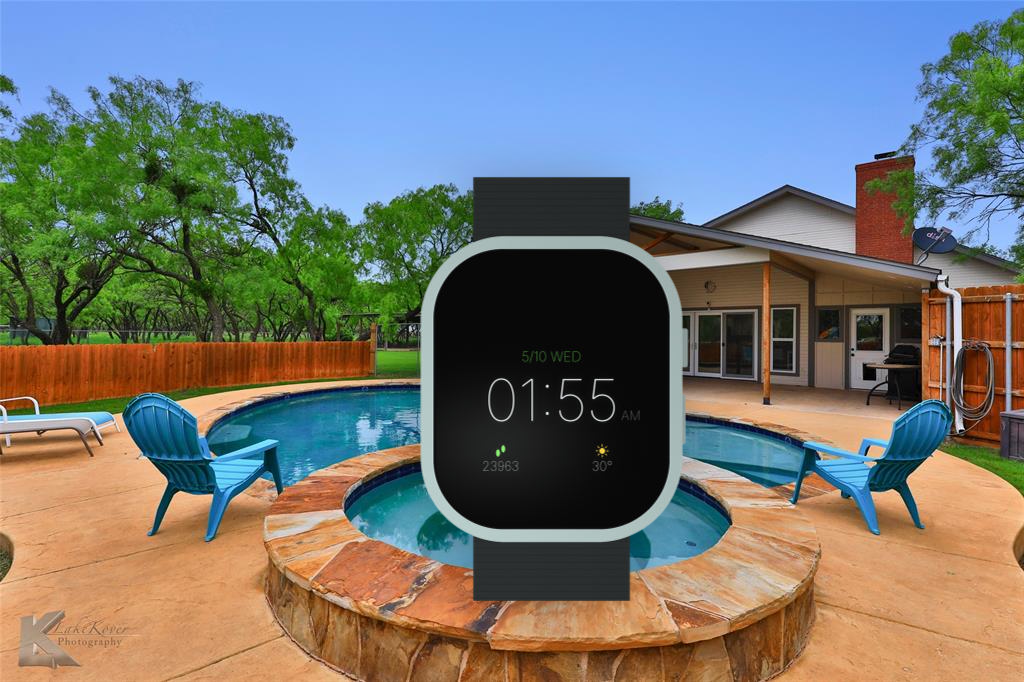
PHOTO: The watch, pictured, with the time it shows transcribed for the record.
1:55
